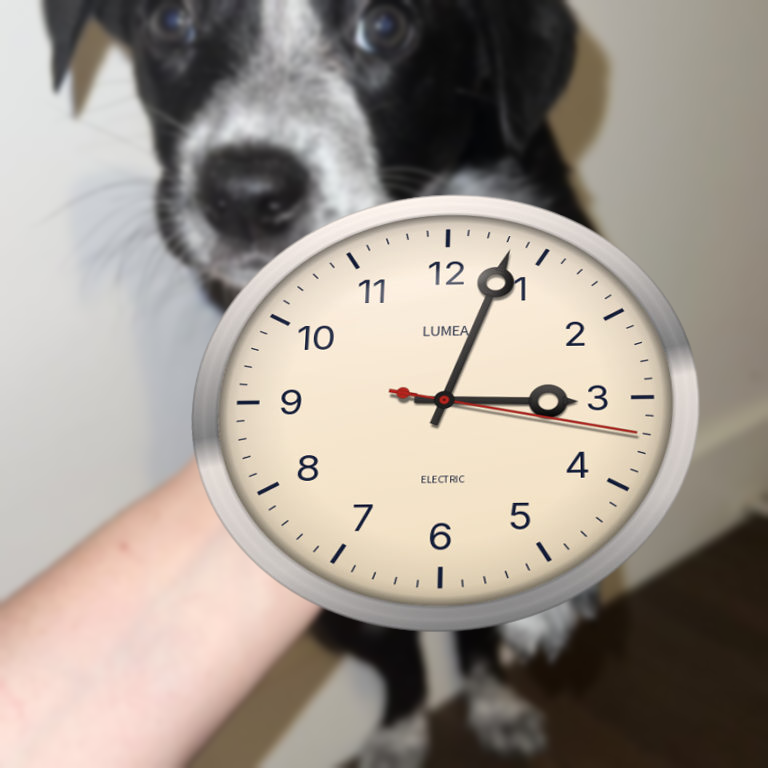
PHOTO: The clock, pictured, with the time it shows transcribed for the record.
3:03:17
